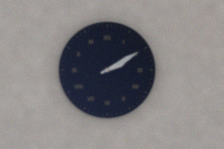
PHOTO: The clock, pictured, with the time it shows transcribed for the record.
2:10
